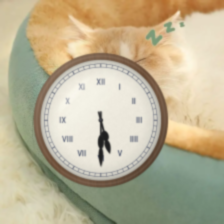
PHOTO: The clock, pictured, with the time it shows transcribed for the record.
5:30
